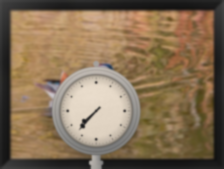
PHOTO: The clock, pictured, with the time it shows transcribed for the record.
7:37
